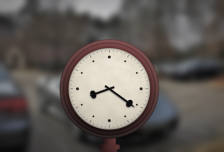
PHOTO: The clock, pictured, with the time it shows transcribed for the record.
8:21
